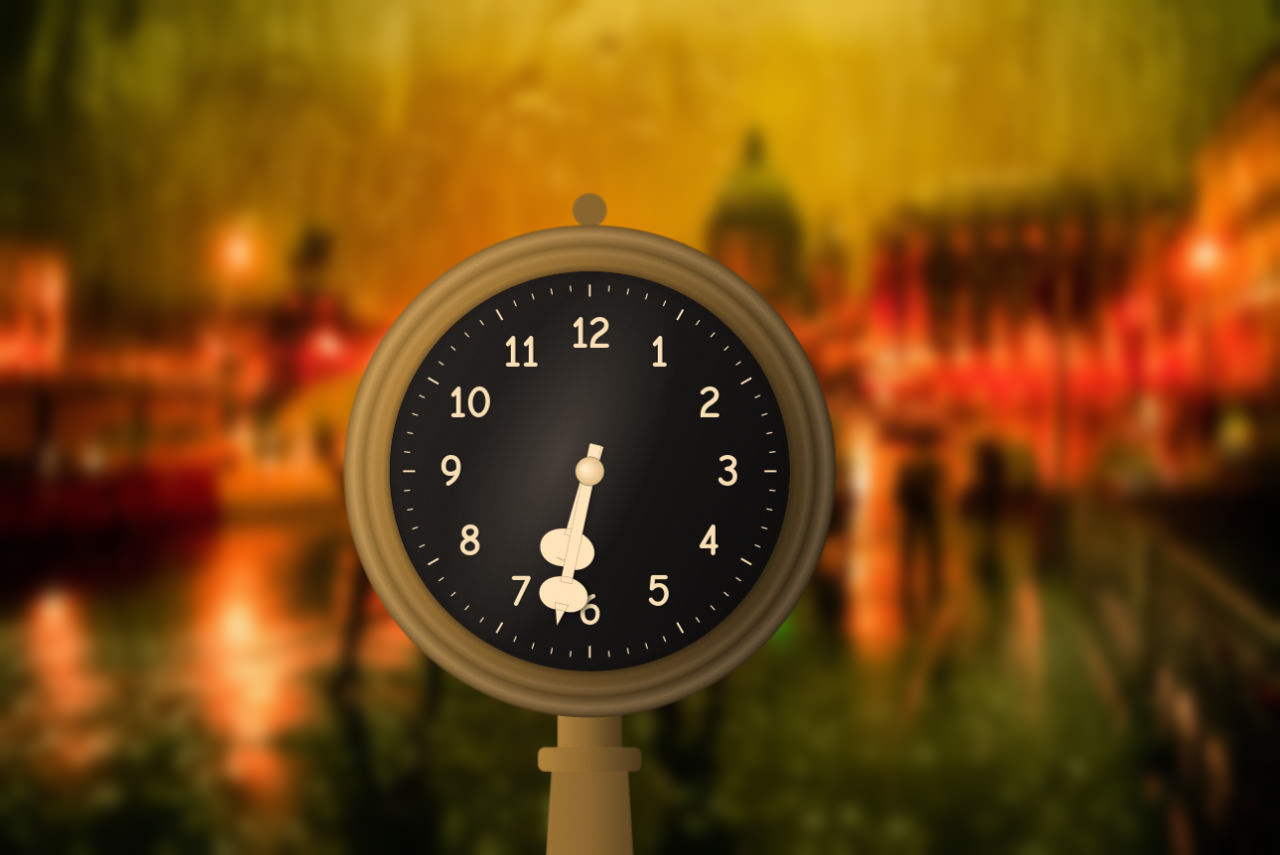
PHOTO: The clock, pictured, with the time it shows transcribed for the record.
6:32
